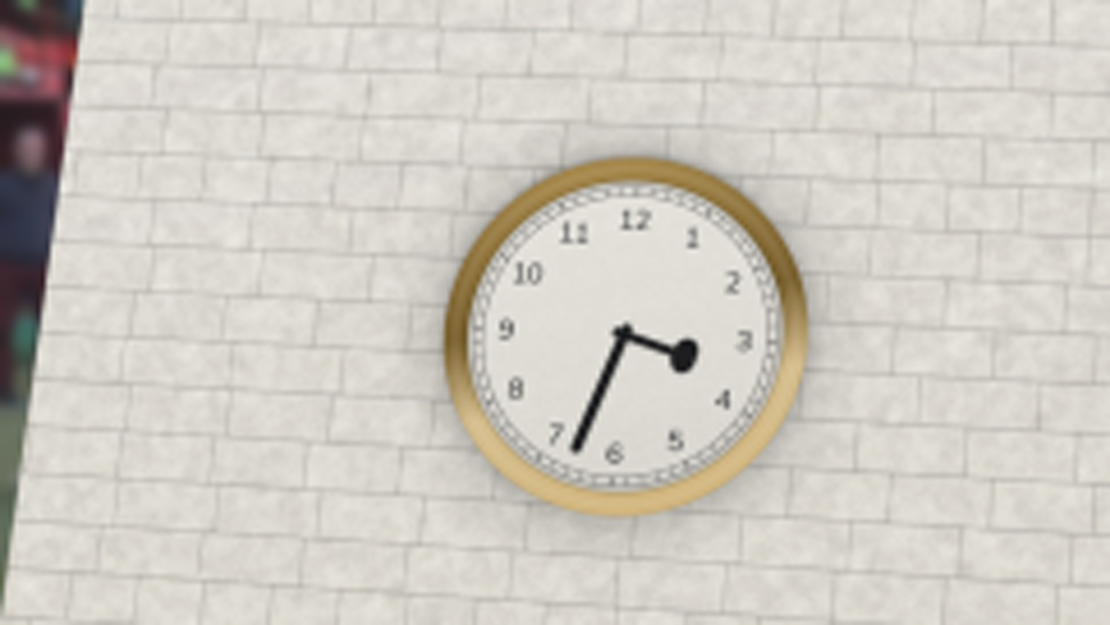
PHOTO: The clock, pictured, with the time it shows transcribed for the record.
3:33
